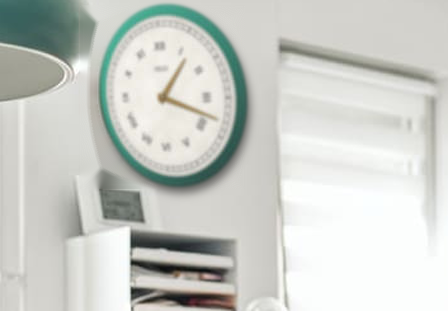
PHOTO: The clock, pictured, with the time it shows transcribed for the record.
1:18
